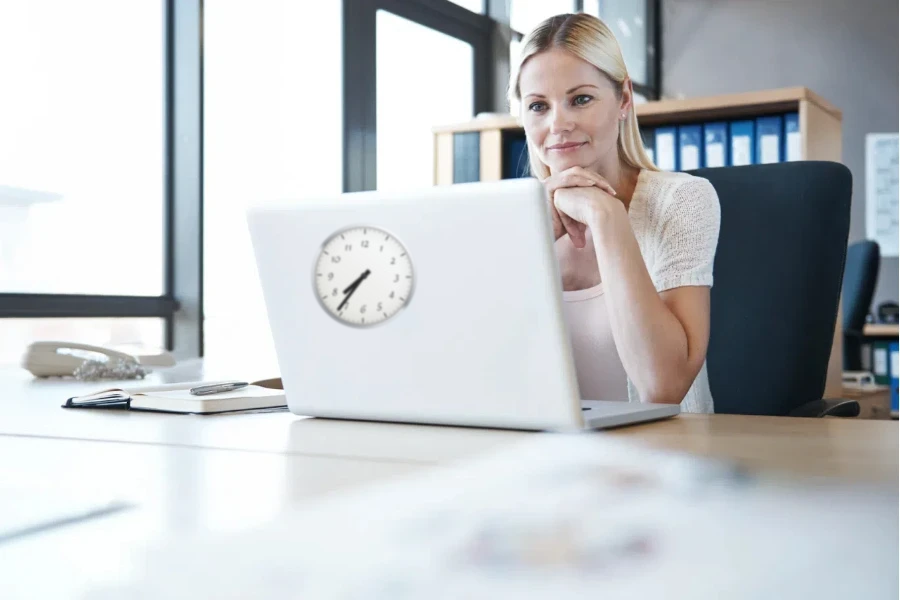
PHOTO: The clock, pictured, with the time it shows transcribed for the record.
7:36
